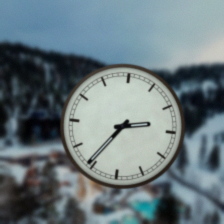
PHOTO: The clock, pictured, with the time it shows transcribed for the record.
2:36
